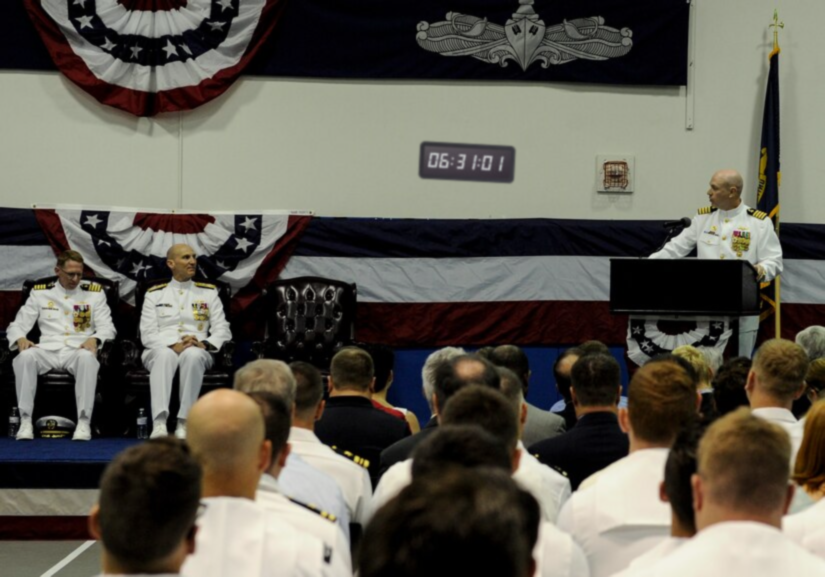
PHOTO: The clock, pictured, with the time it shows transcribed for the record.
6:31:01
